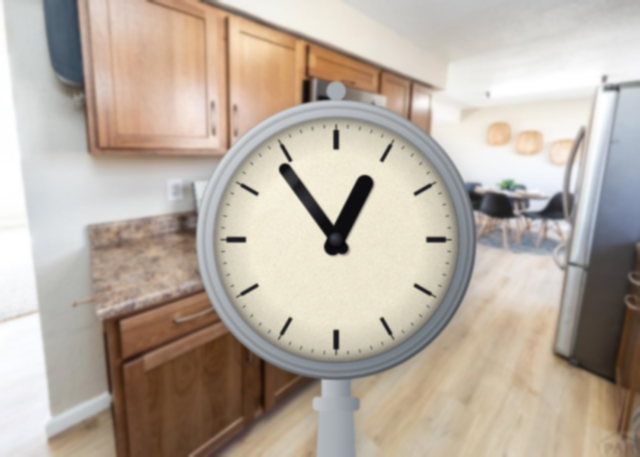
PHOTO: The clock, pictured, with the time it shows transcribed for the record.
12:54
